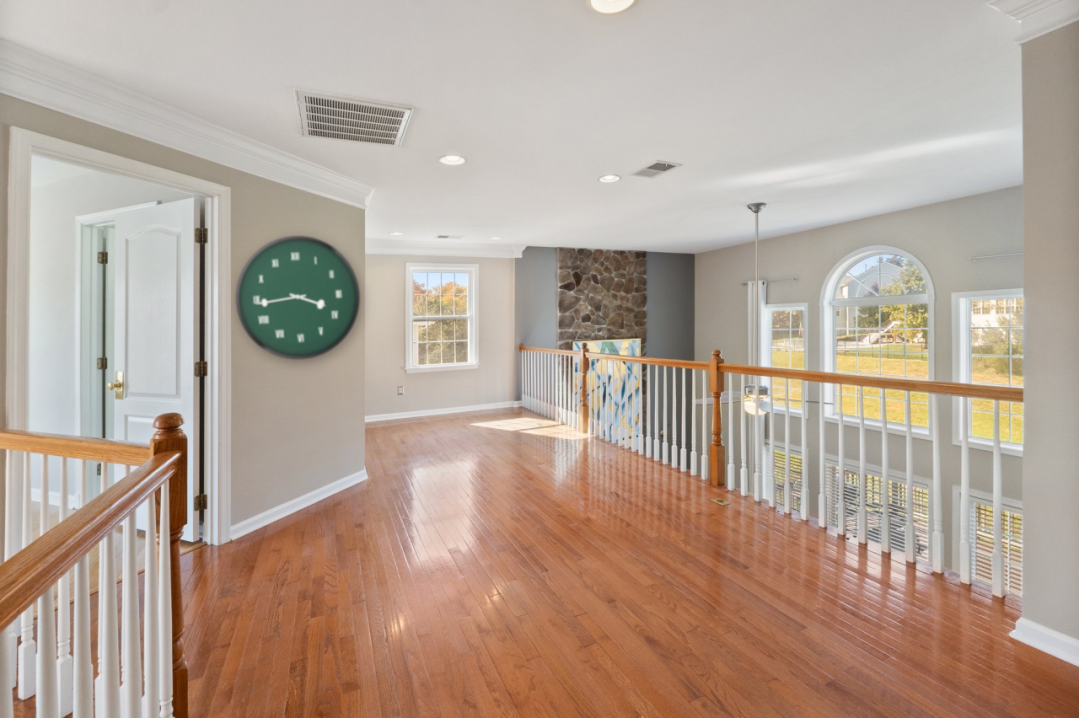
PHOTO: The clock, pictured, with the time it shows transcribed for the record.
3:44
